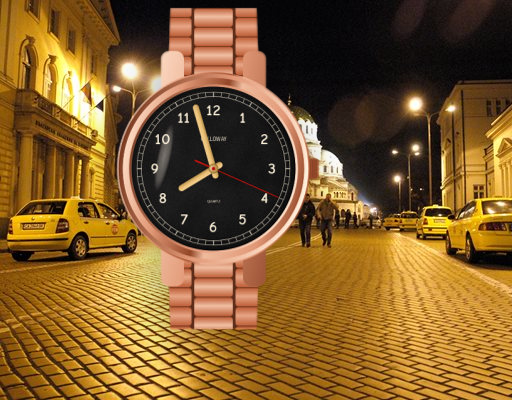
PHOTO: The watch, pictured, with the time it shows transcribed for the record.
7:57:19
